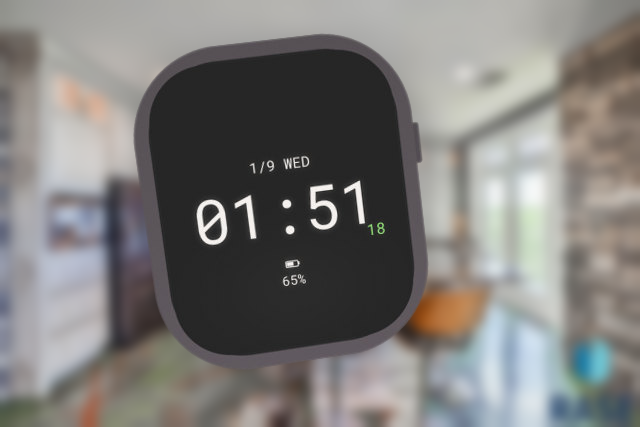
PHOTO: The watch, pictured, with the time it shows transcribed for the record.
1:51:18
